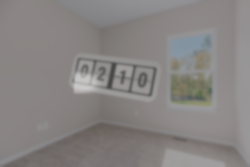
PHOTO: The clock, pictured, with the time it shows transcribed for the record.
2:10
